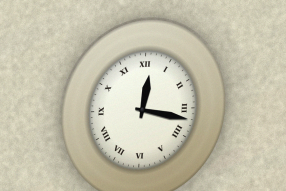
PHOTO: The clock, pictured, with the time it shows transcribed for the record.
12:17
